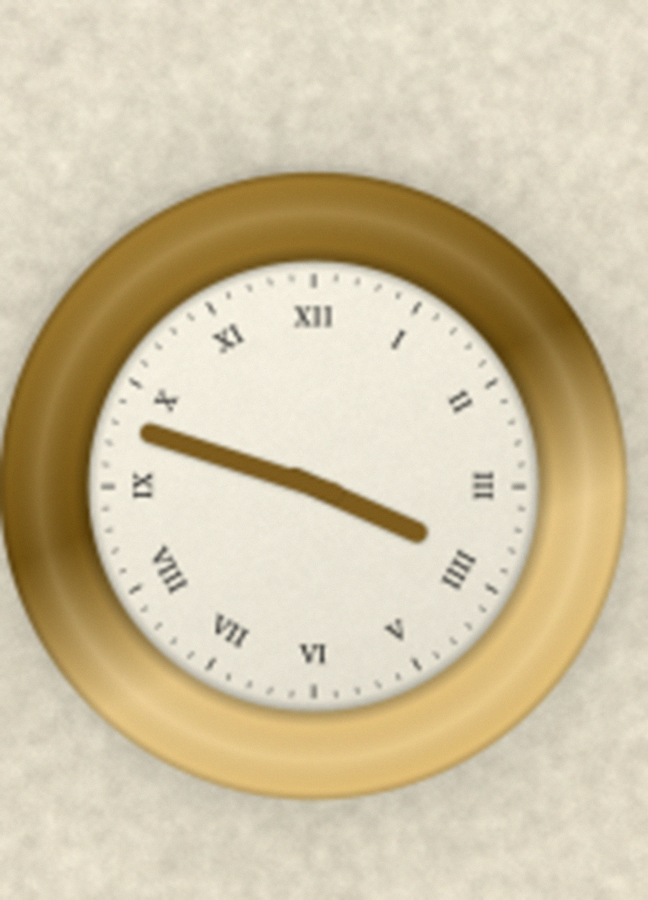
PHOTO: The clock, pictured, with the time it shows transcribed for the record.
3:48
